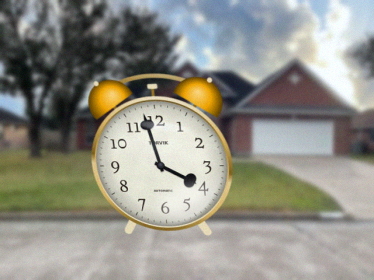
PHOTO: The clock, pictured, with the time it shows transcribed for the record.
3:58
